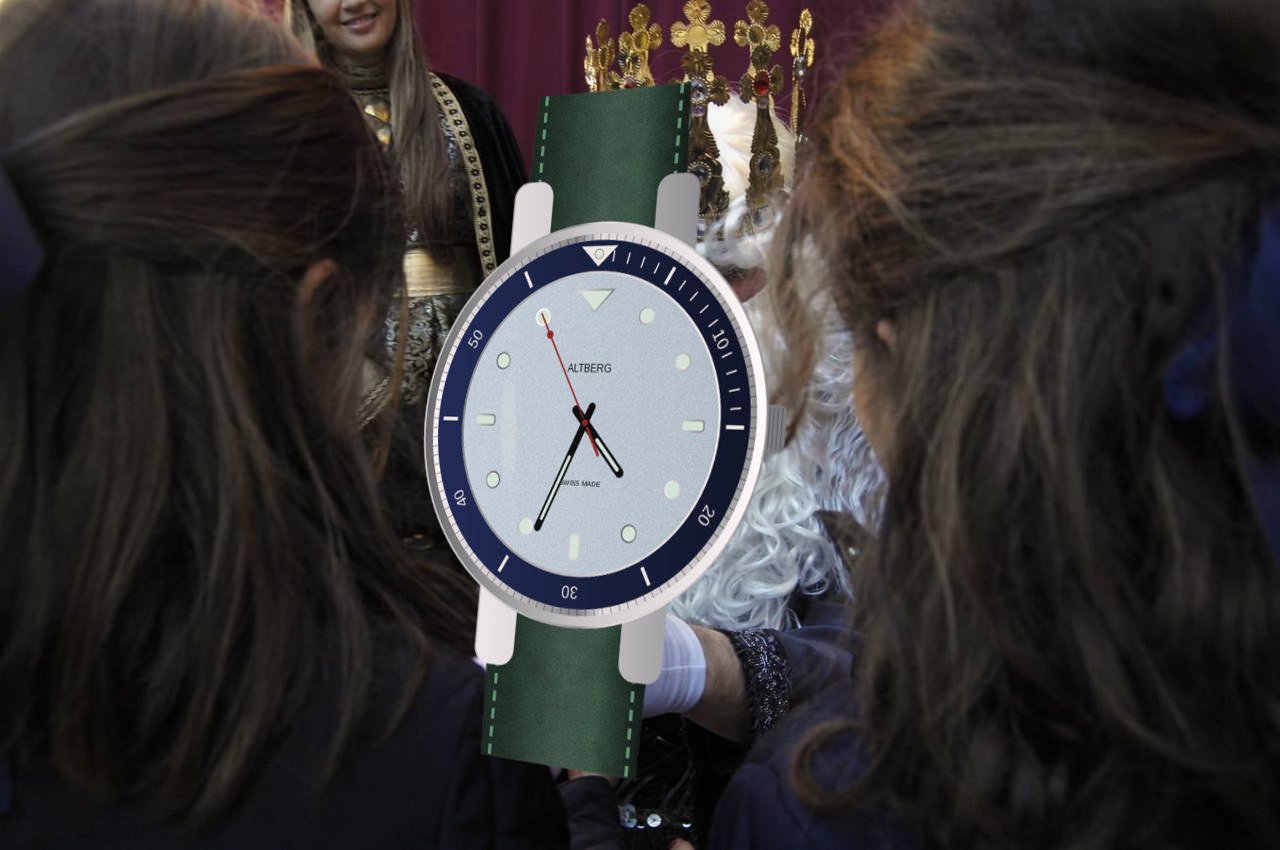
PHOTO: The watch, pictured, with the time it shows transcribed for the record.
4:33:55
